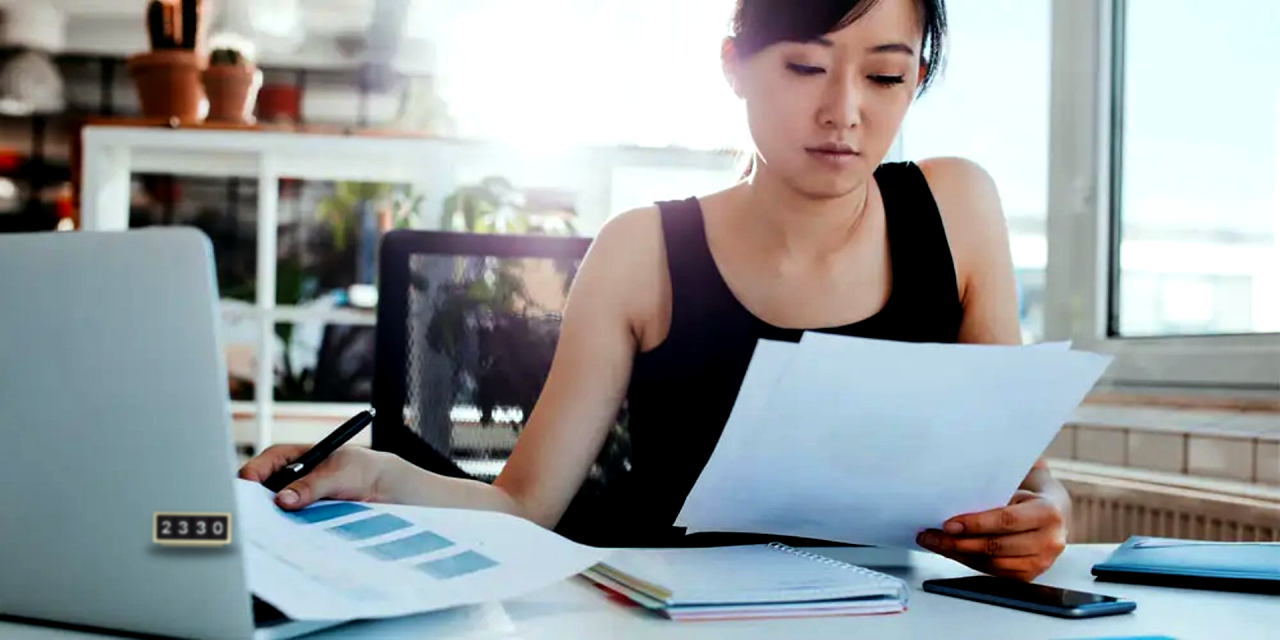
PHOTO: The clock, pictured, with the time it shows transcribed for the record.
23:30
